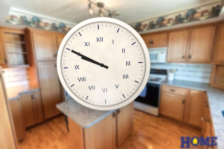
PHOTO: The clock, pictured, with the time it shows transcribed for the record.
9:50
